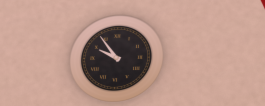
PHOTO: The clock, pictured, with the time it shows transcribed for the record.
9:54
